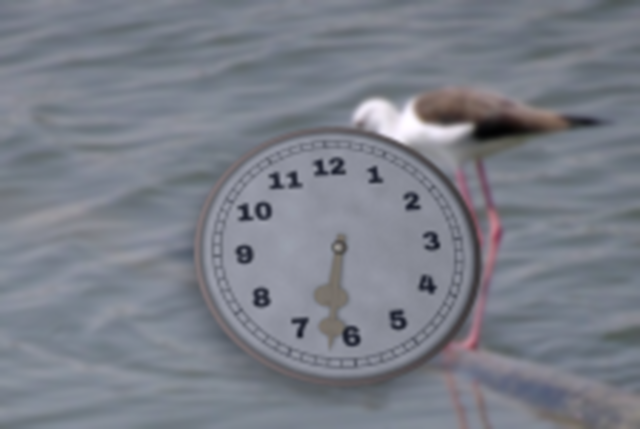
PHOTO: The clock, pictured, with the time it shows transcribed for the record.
6:32
